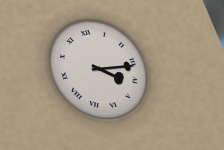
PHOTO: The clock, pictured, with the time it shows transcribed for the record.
4:16
